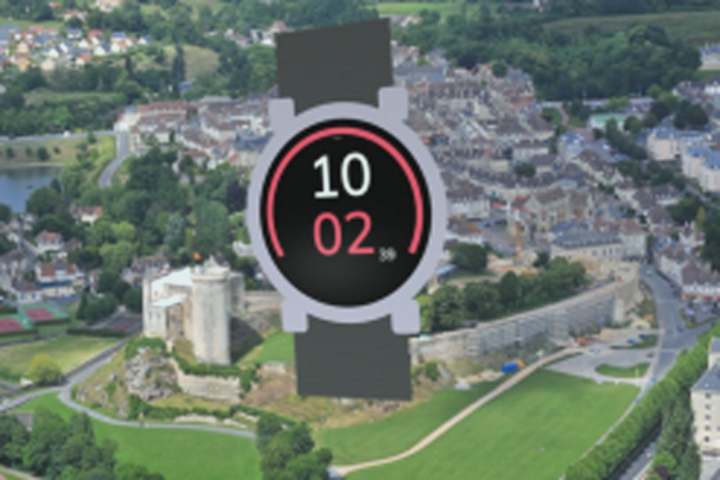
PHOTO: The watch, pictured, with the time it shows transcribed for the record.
10:02
